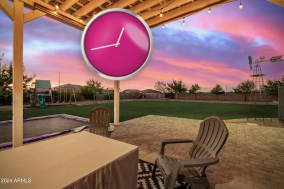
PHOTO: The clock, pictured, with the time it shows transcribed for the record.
12:43
